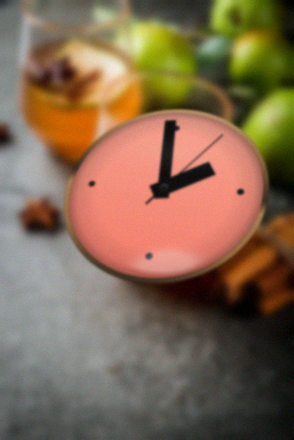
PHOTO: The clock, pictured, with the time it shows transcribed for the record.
1:59:06
